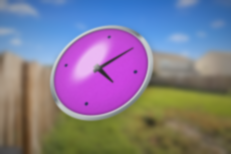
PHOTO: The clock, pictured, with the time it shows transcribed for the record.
4:08
